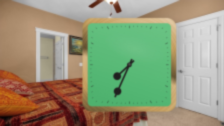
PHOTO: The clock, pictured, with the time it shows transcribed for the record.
7:34
